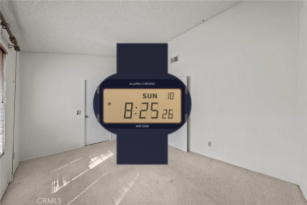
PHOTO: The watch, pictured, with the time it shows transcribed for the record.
8:25:26
